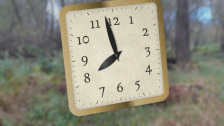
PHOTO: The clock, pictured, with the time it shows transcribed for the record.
7:58
